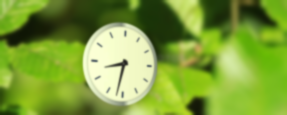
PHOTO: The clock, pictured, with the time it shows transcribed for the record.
8:32
